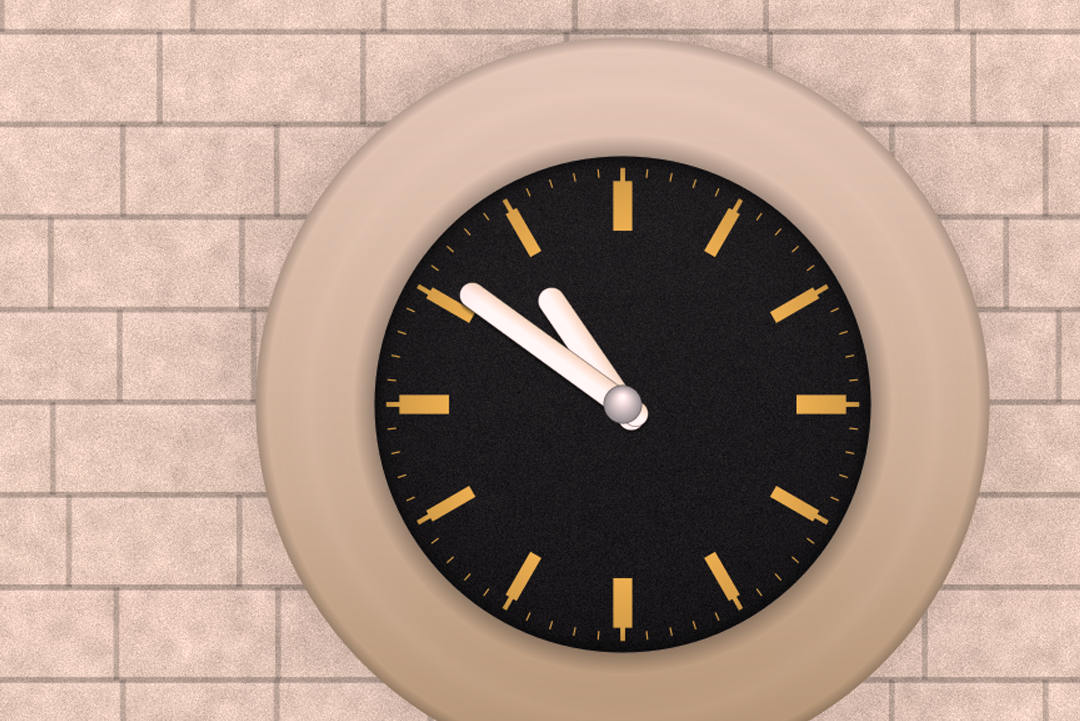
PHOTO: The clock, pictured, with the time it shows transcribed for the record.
10:51
